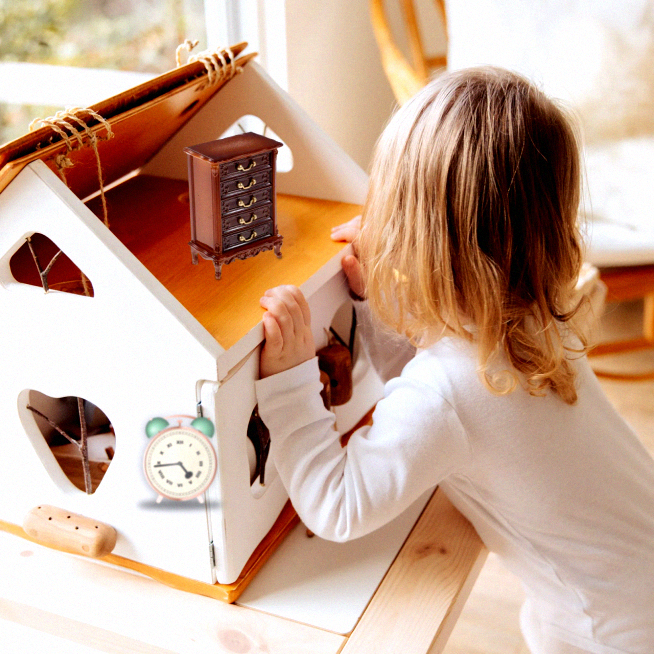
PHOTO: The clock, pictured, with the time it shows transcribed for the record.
4:44
